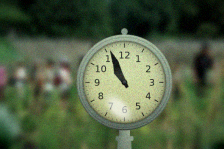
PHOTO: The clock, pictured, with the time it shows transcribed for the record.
10:56
